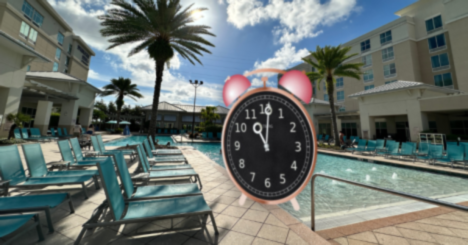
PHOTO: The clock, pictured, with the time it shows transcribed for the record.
11:01
